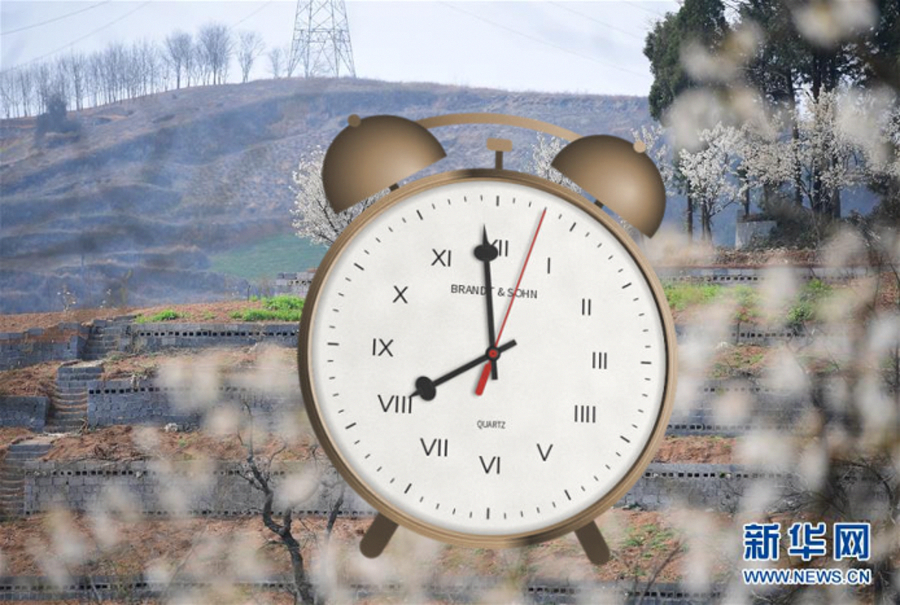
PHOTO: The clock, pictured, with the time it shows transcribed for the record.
7:59:03
